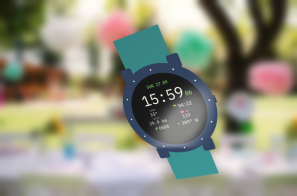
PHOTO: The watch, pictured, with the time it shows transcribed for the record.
15:59
